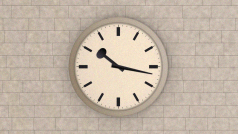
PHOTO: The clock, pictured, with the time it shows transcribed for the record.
10:17
